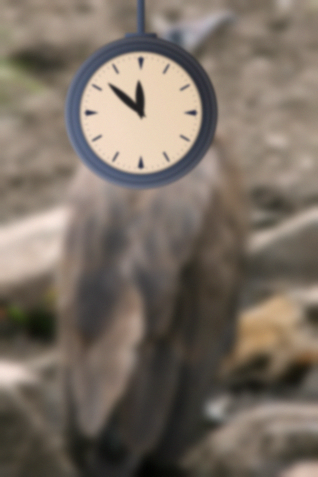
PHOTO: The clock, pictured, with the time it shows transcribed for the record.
11:52
